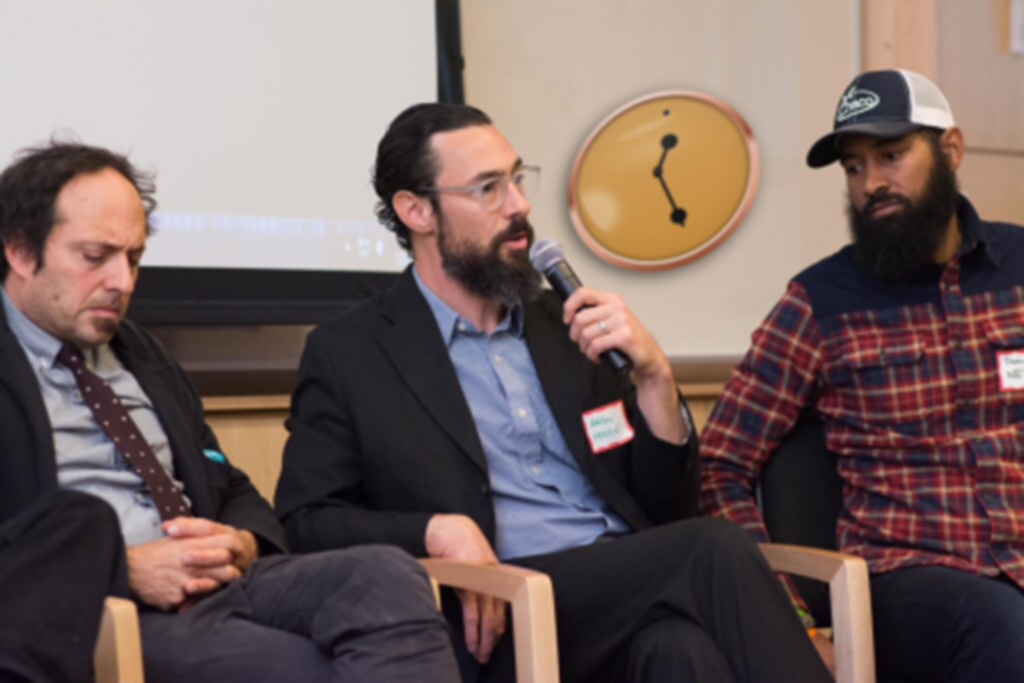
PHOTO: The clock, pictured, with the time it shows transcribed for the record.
12:25
